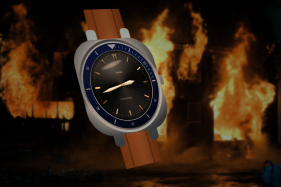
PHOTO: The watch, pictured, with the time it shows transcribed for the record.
2:43
